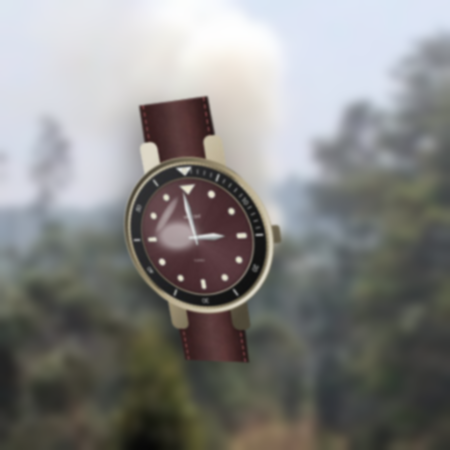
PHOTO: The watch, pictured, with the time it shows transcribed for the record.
2:59
